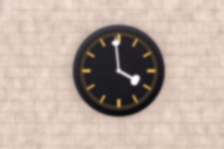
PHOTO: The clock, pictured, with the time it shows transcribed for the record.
3:59
